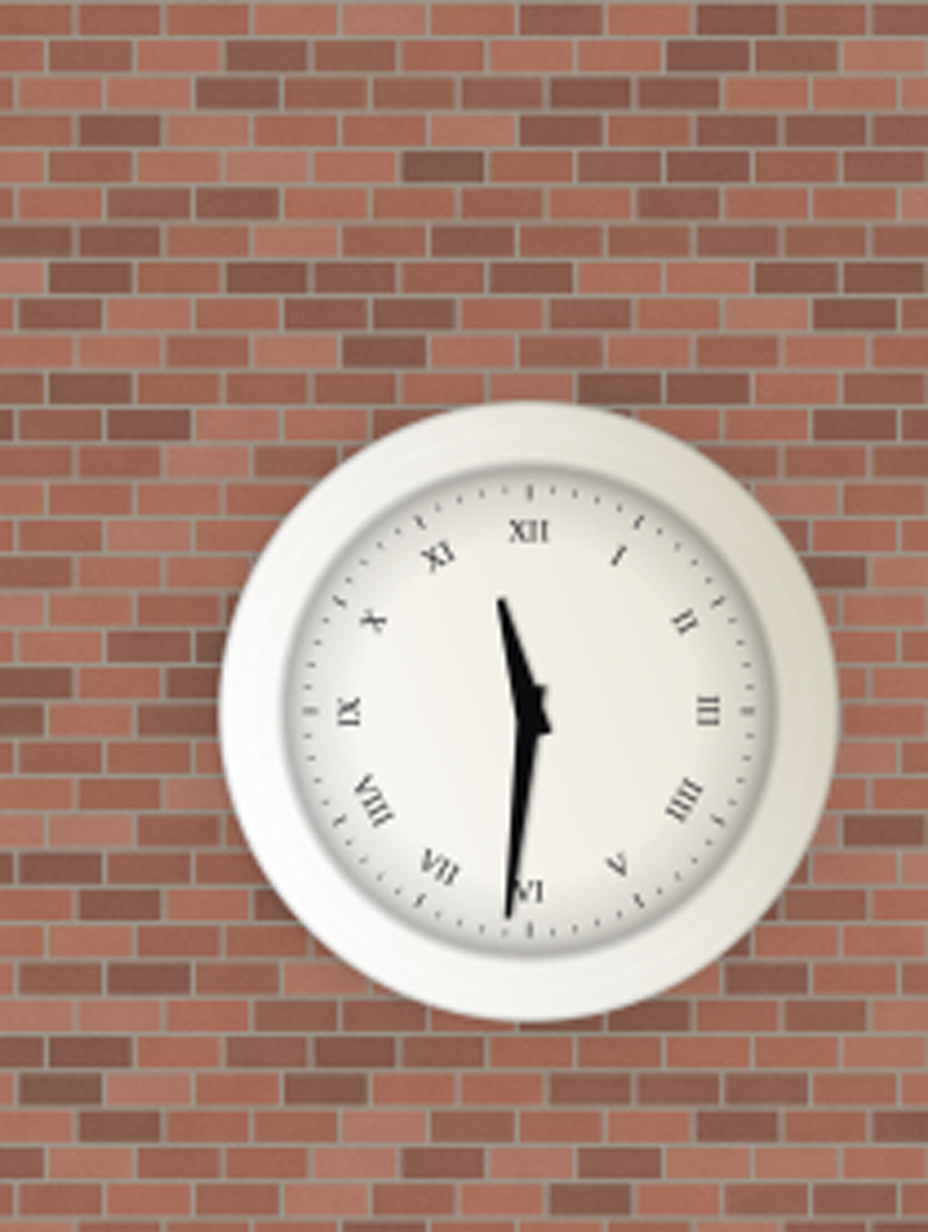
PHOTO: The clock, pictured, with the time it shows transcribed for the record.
11:31
